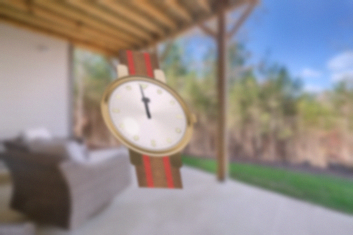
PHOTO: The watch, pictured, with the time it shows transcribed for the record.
11:59
